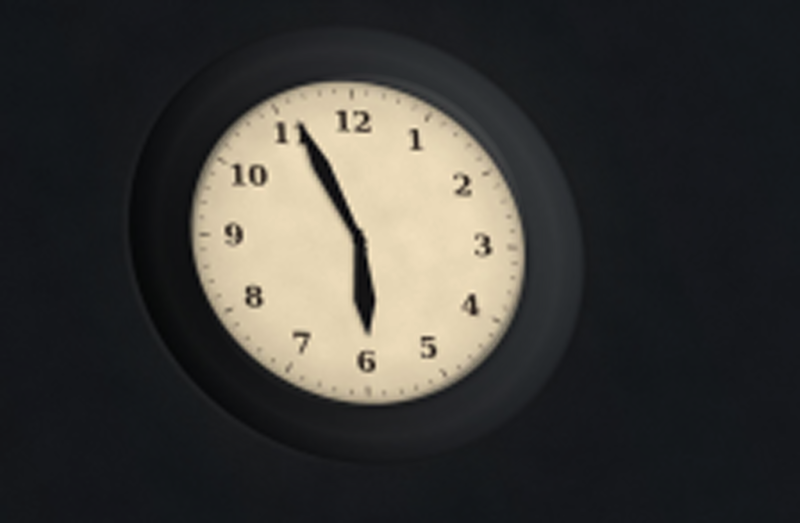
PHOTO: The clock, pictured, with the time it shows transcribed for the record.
5:56
